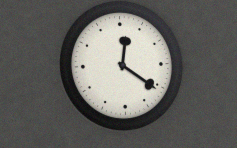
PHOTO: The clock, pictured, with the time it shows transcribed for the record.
12:21
